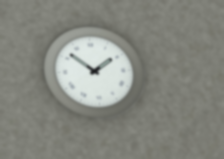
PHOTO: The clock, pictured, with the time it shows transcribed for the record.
1:52
